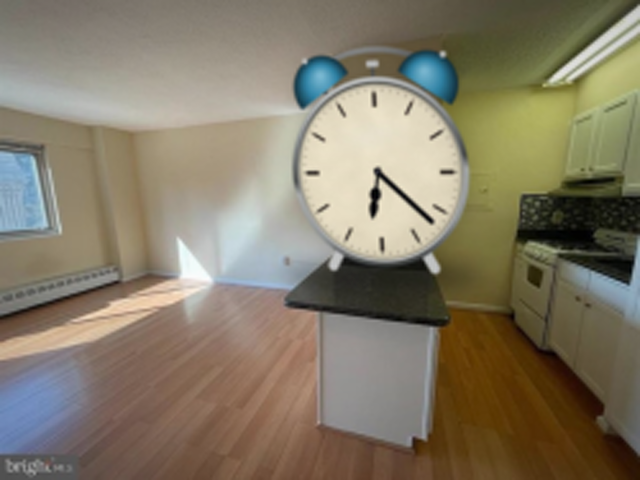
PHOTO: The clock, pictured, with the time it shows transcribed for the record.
6:22
